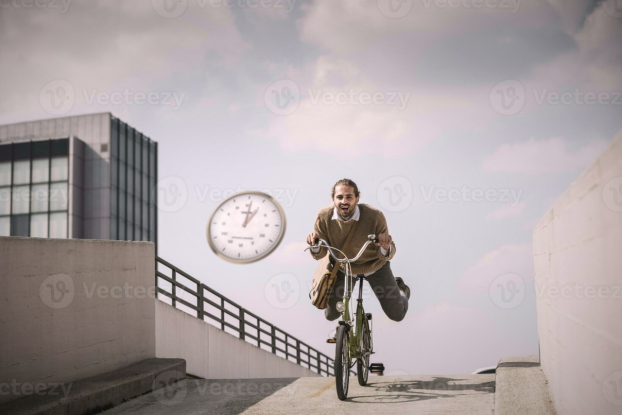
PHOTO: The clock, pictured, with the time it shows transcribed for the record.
1:01
